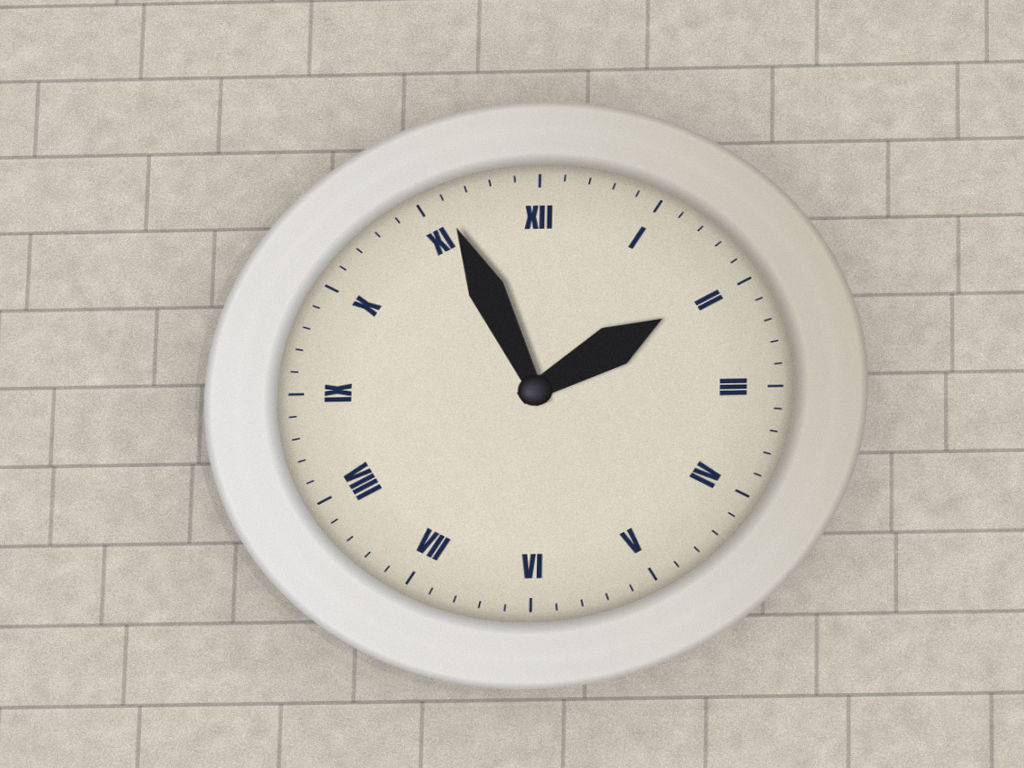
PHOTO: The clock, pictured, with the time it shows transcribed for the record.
1:56
